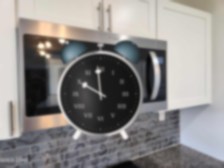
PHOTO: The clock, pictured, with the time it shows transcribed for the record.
9:59
